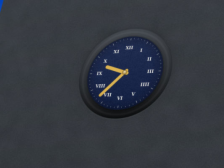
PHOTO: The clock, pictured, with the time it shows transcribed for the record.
9:37
